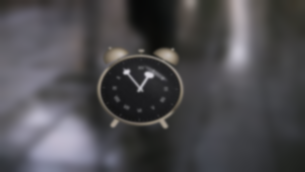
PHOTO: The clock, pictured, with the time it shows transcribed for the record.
12:54
